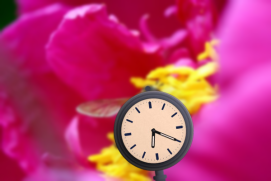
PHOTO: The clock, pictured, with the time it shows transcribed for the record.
6:20
